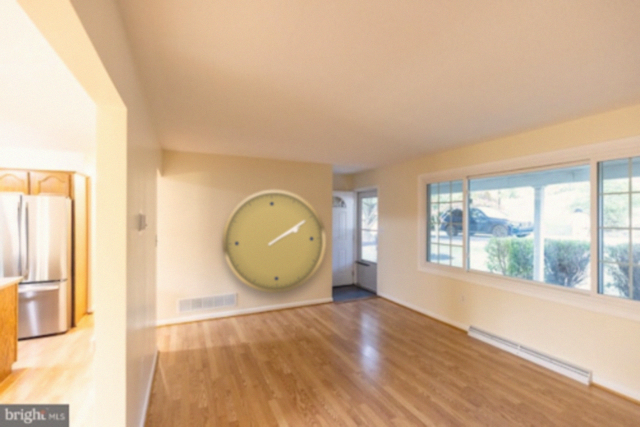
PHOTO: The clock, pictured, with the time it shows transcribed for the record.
2:10
